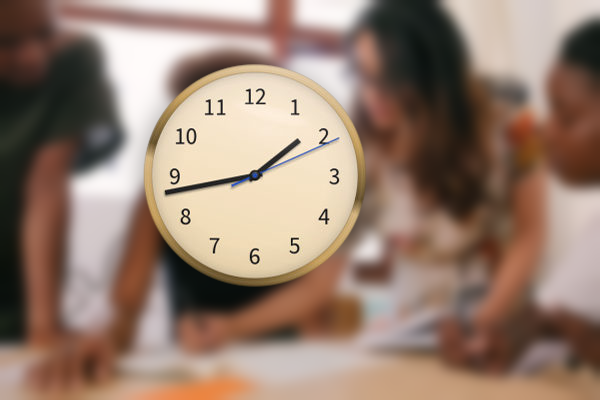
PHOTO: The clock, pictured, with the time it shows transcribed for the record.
1:43:11
